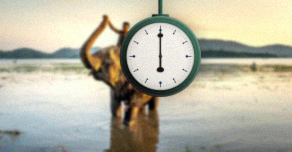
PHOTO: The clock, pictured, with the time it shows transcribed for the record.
6:00
